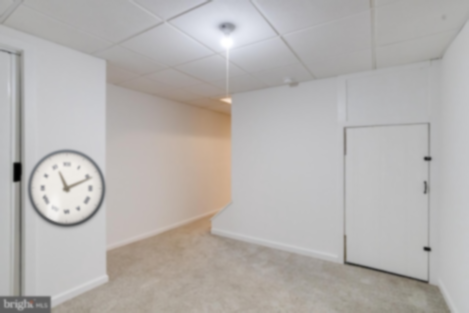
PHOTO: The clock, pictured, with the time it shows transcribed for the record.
11:11
